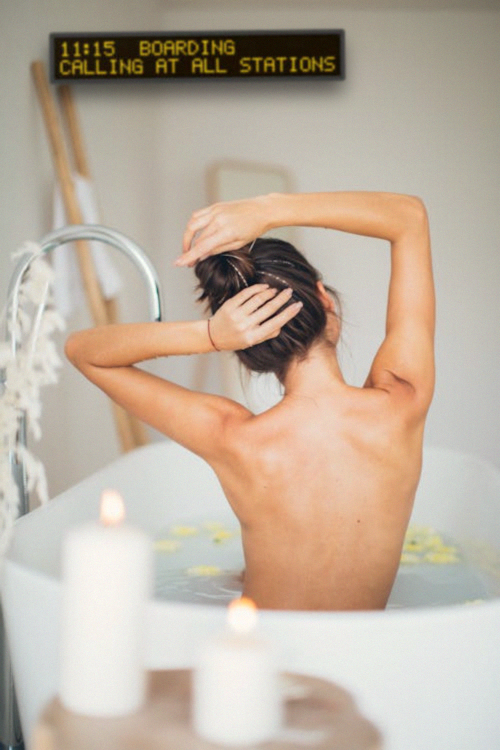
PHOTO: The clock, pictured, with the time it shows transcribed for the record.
11:15
